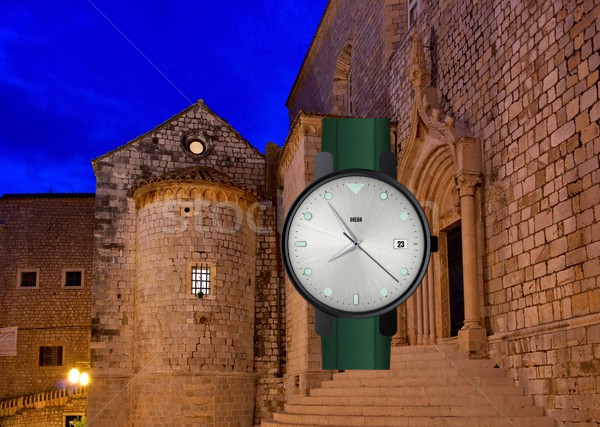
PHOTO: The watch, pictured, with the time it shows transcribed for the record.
7:54:22
